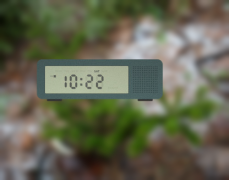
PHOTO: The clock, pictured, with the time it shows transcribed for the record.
10:22
